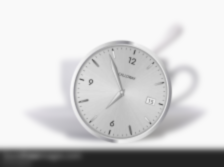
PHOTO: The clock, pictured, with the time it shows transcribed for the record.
6:54
